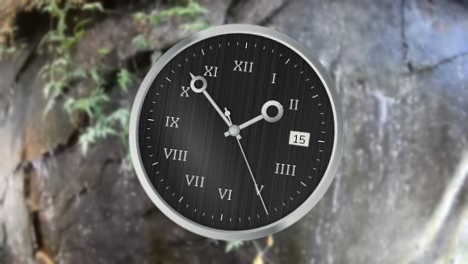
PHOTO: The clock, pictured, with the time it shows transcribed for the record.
1:52:25
